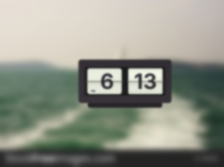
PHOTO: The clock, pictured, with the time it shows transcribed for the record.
6:13
